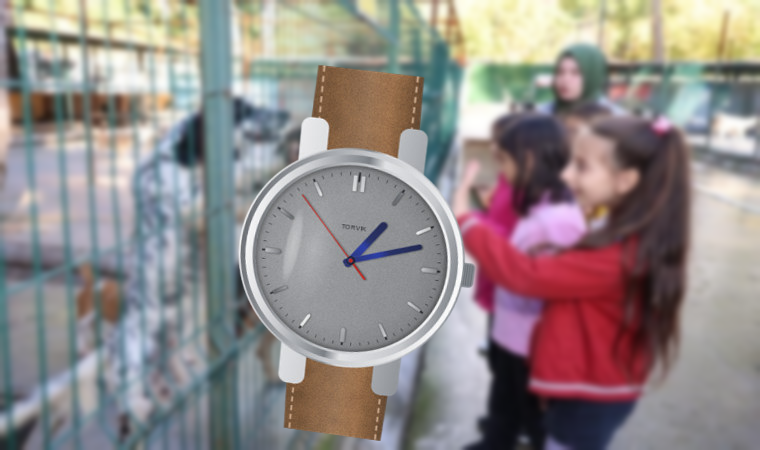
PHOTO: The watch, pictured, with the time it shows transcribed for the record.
1:11:53
